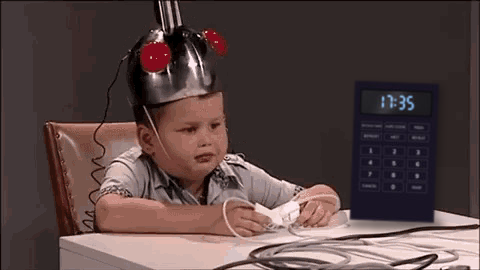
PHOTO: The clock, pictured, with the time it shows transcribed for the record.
17:35
